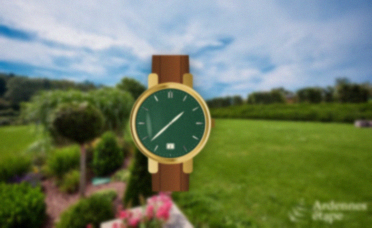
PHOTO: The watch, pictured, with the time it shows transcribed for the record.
1:38
